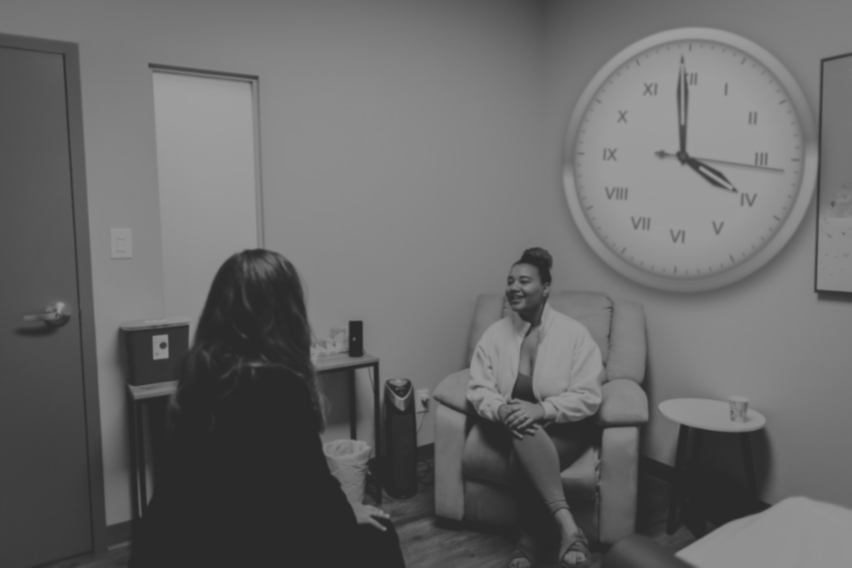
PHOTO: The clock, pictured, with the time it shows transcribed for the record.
3:59:16
